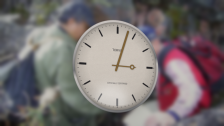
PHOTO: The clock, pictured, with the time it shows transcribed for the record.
3:03
